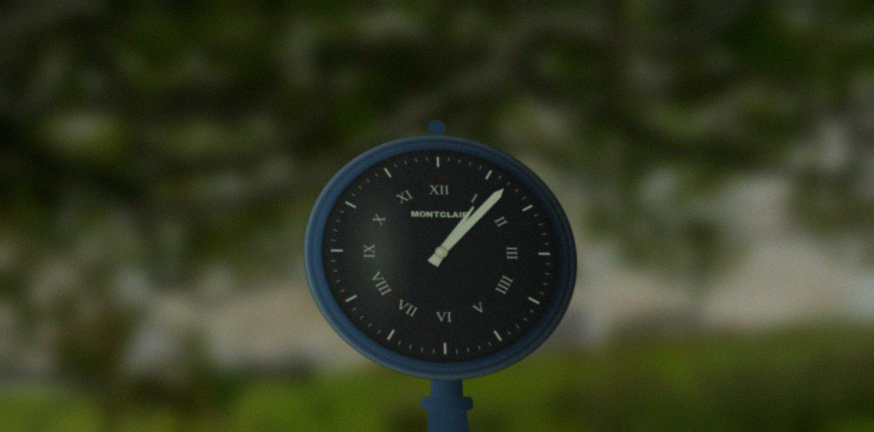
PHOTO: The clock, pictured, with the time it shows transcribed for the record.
1:07
